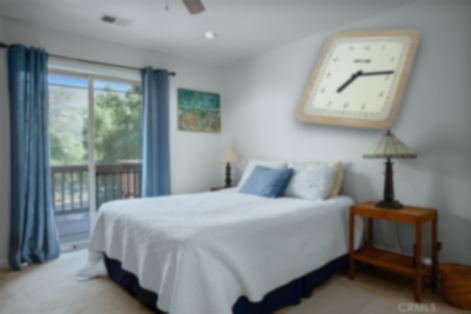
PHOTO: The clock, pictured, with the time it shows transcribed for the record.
7:14
